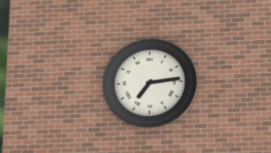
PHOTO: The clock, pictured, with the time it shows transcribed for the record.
7:14
